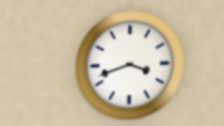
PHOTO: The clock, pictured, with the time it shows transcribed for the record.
3:42
